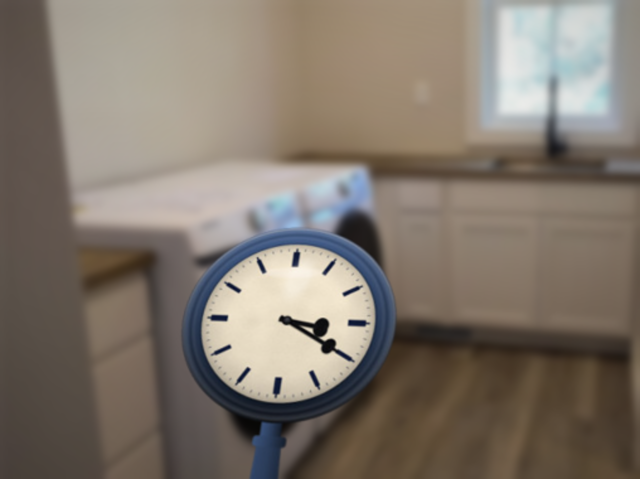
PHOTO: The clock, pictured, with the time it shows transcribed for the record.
3:20
